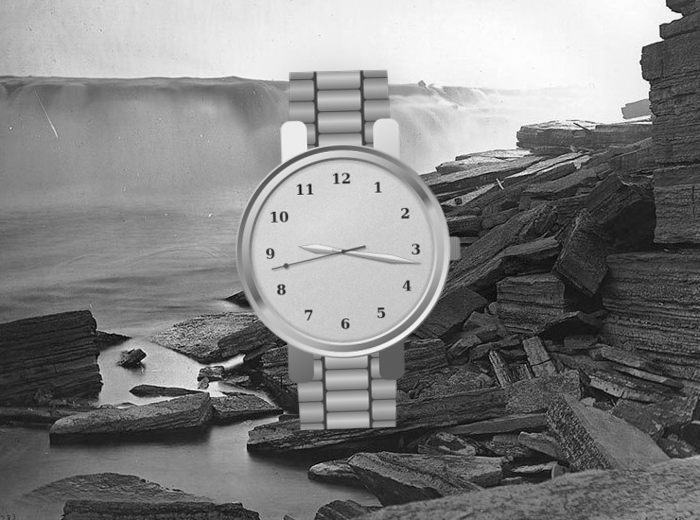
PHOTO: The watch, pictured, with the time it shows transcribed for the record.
9:16:43
